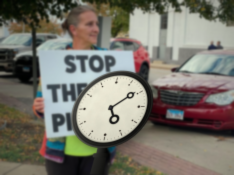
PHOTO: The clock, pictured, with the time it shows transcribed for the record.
5:09
